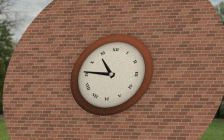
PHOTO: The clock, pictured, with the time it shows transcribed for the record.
10:46
